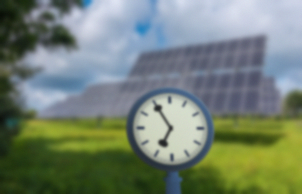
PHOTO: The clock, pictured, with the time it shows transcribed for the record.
6:55
